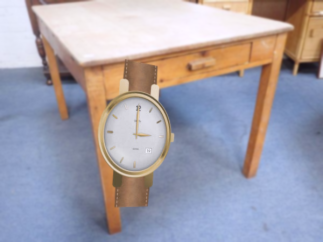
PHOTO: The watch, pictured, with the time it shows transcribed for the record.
3:00
